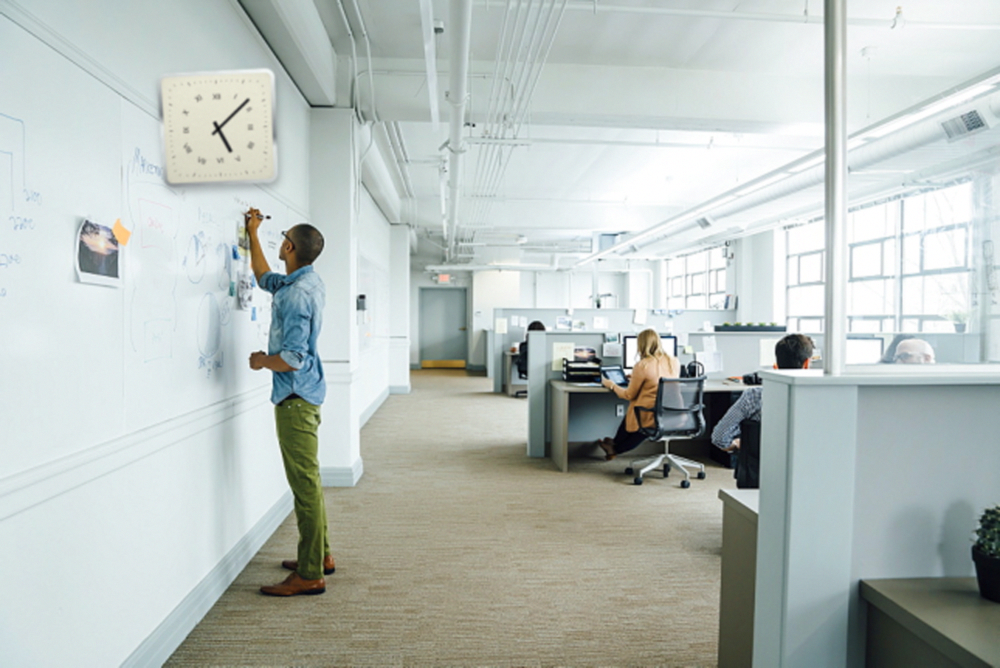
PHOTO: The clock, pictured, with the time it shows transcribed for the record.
5:08
